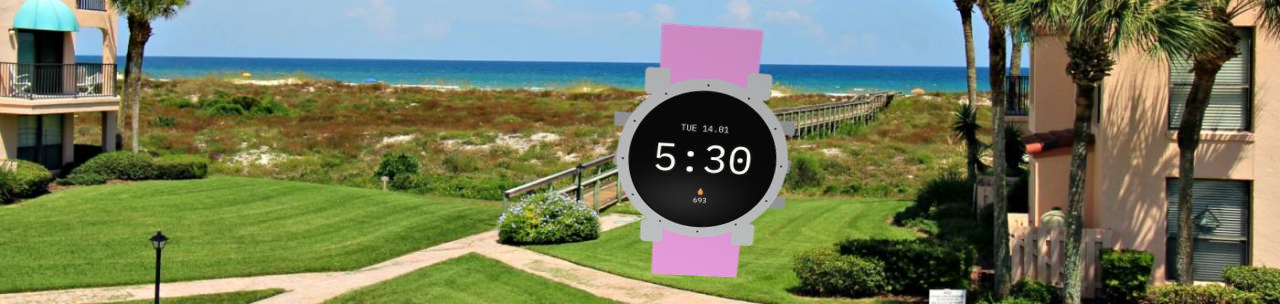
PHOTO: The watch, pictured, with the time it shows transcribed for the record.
5:30
